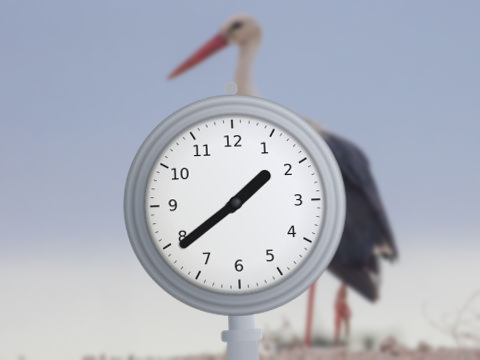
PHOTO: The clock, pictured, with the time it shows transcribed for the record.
1:39
